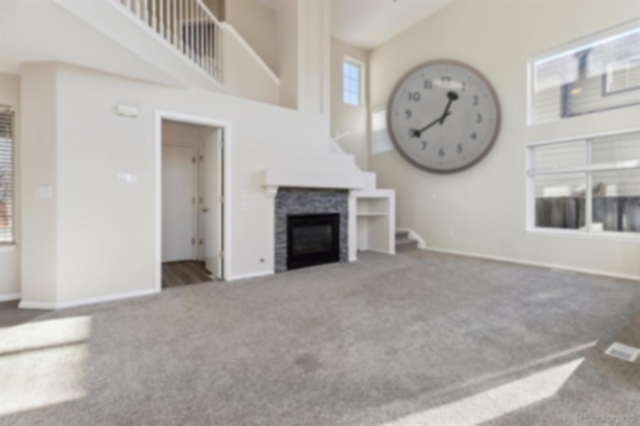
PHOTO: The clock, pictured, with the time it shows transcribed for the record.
12:39
